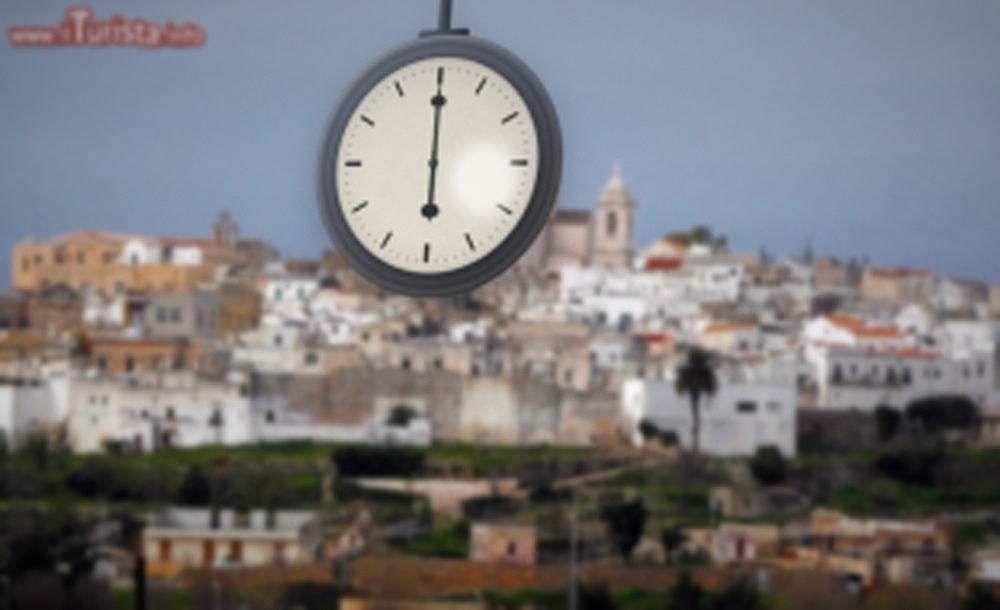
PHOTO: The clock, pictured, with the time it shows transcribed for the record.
6:00
